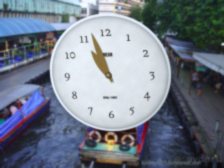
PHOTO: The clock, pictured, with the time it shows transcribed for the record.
10:57
